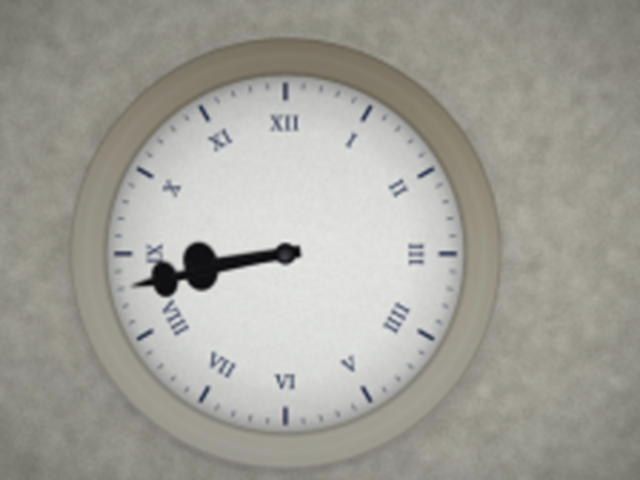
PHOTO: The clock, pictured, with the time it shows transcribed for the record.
8:43
